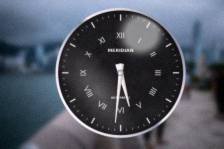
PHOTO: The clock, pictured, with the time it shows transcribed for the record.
5:31
